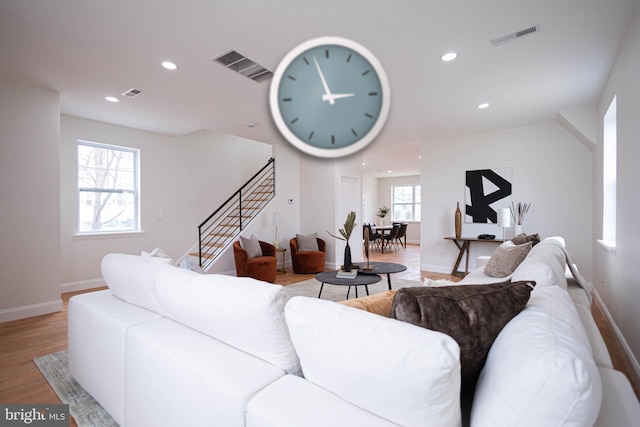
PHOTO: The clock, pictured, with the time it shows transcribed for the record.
2:57
